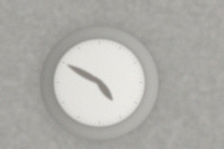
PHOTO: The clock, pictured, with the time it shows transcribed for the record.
4:50
